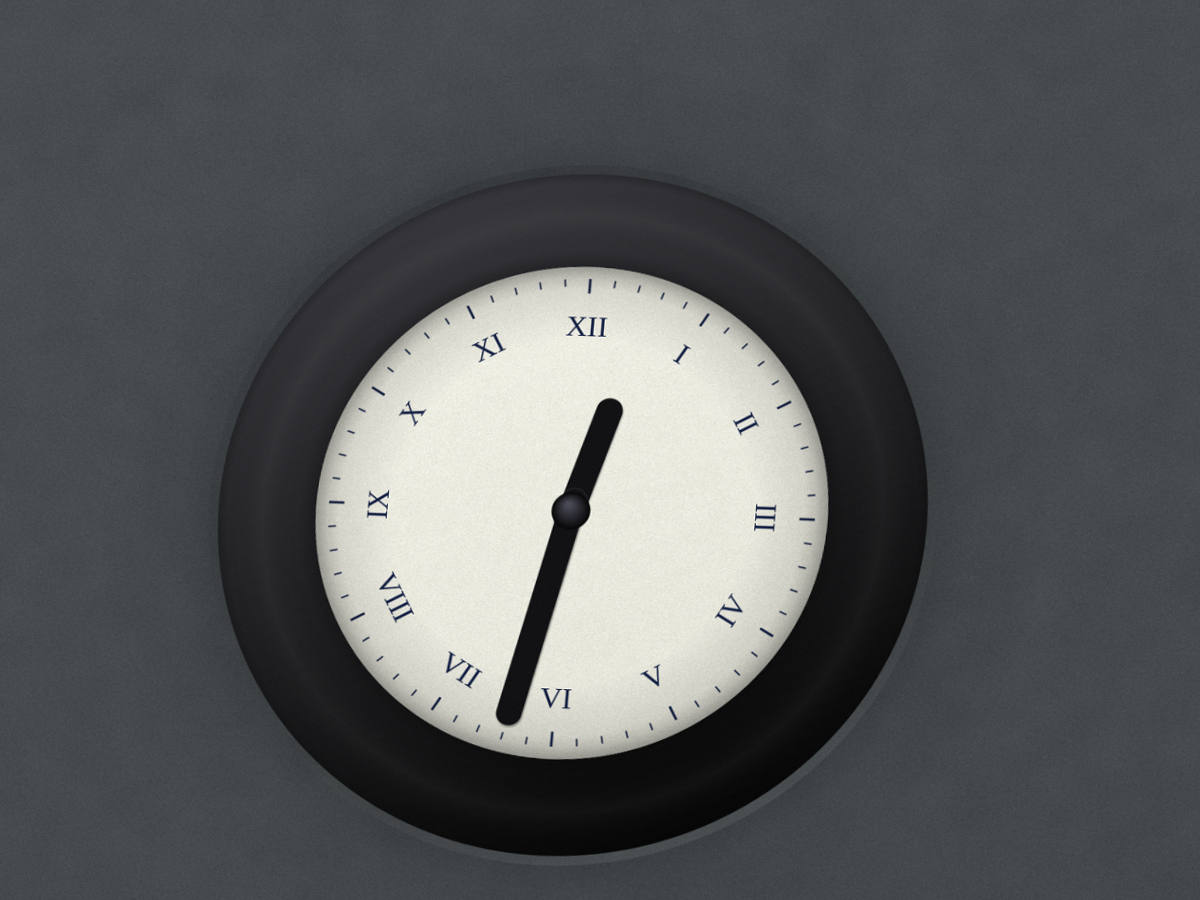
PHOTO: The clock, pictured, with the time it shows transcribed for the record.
12:32
